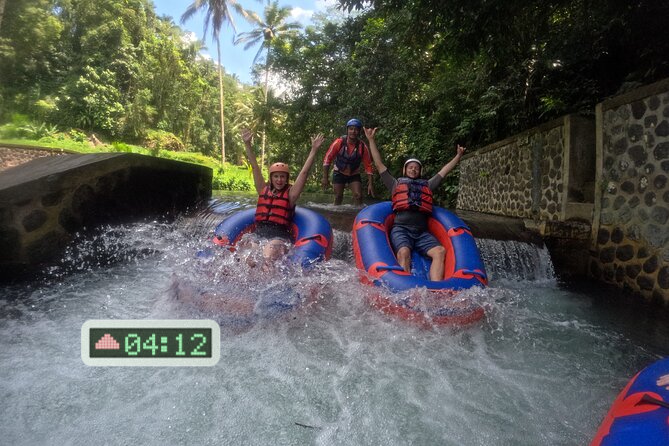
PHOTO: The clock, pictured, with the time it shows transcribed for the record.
4:12
